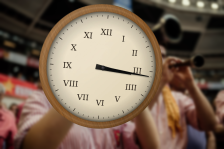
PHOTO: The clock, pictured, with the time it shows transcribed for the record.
3:16
